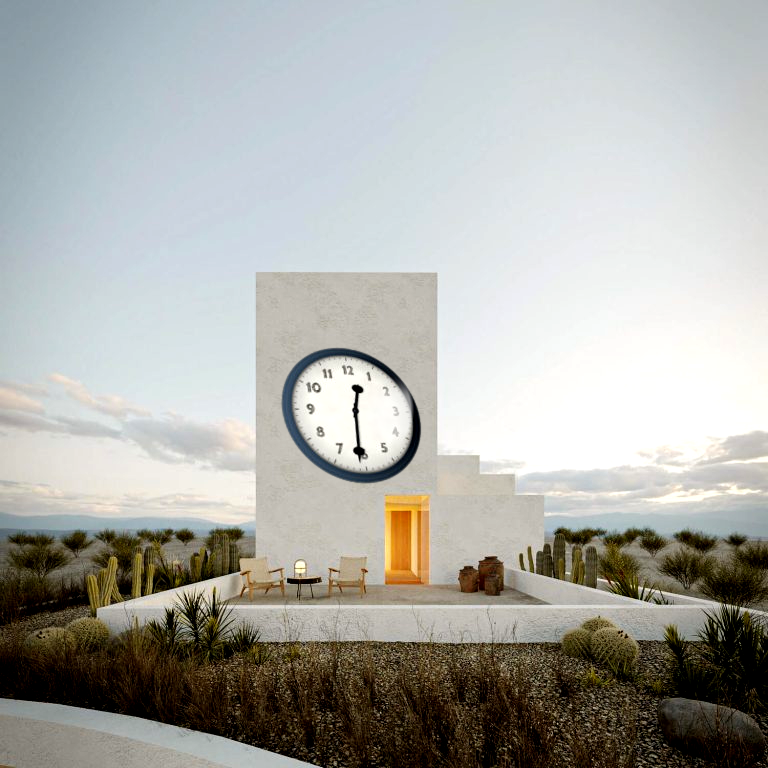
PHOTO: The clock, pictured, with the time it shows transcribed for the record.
12:31
